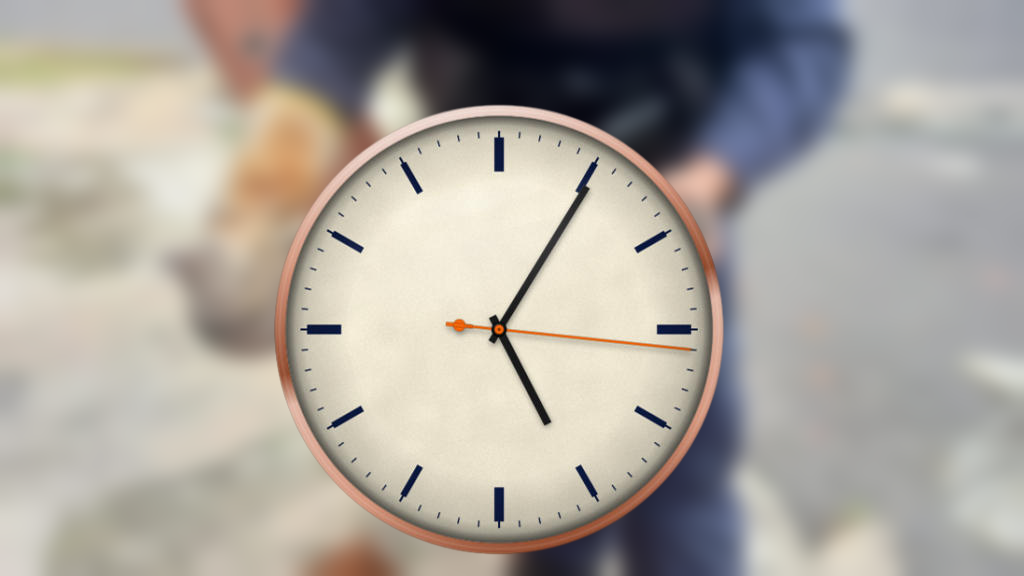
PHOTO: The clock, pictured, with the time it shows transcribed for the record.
5:05:16
